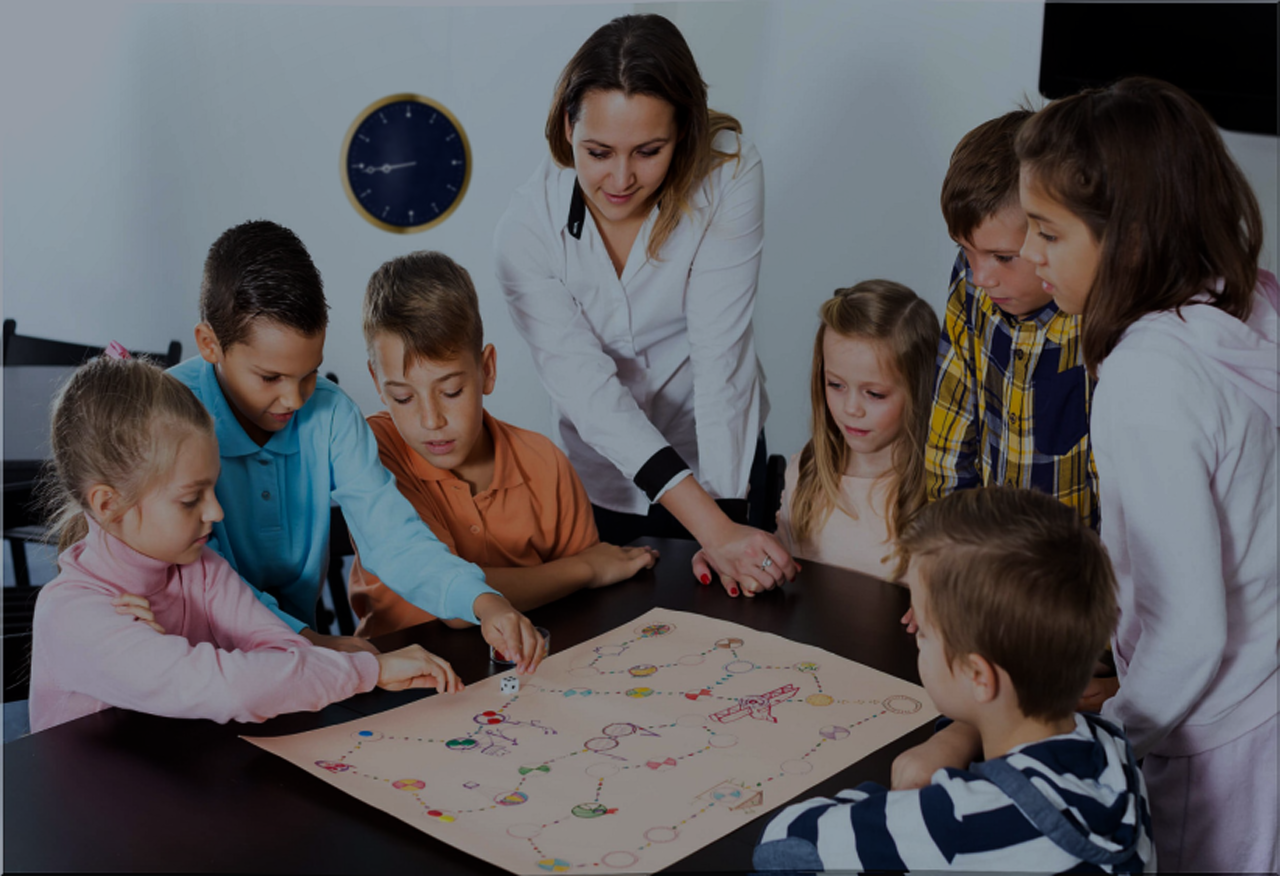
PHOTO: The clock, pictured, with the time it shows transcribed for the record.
8:44
